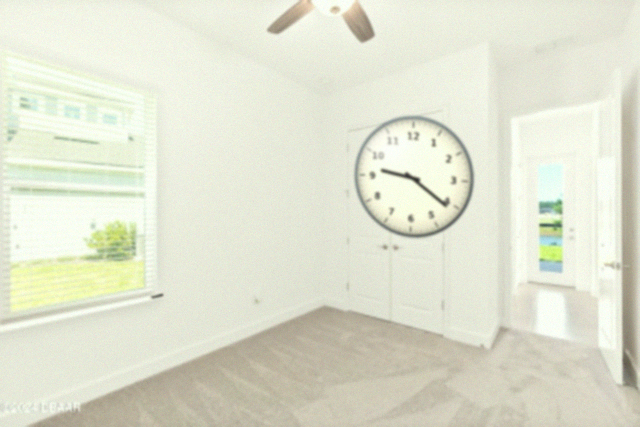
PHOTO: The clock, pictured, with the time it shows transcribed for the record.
9:21
